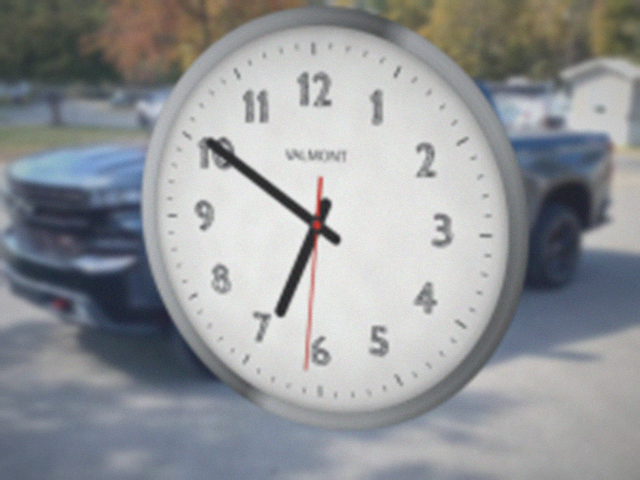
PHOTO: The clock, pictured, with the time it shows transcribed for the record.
6:50:31
